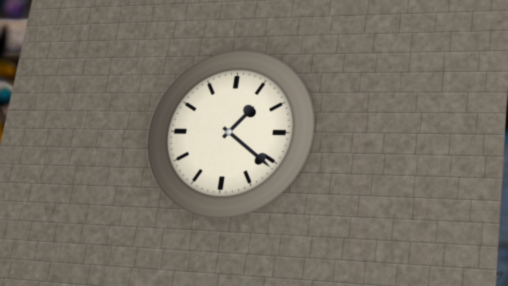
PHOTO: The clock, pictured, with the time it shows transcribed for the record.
1:21
